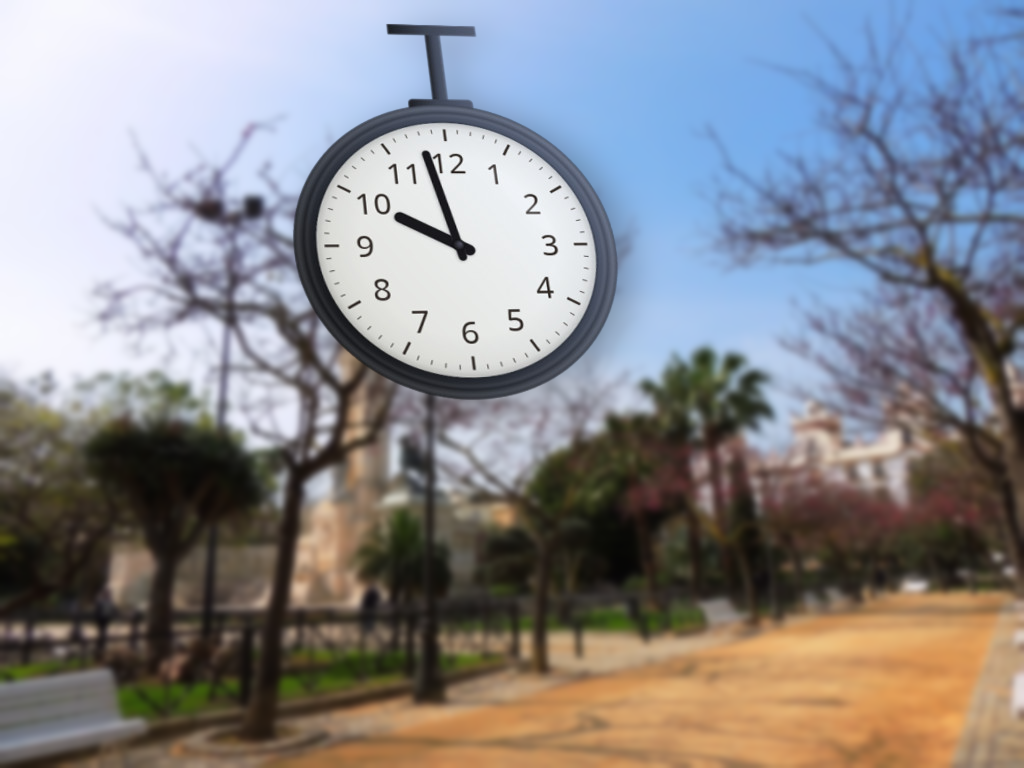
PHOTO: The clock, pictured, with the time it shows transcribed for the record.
9:58
